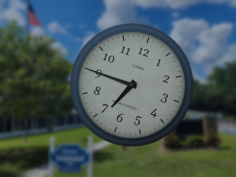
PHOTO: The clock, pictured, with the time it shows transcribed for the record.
6:45
